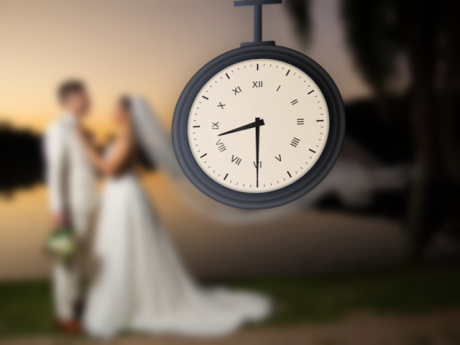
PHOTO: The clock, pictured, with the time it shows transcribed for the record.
8:30
